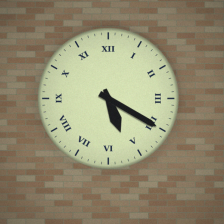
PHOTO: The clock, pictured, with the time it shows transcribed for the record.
5:20
